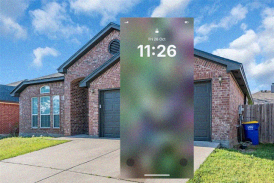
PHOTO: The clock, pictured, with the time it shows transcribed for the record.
11:26
